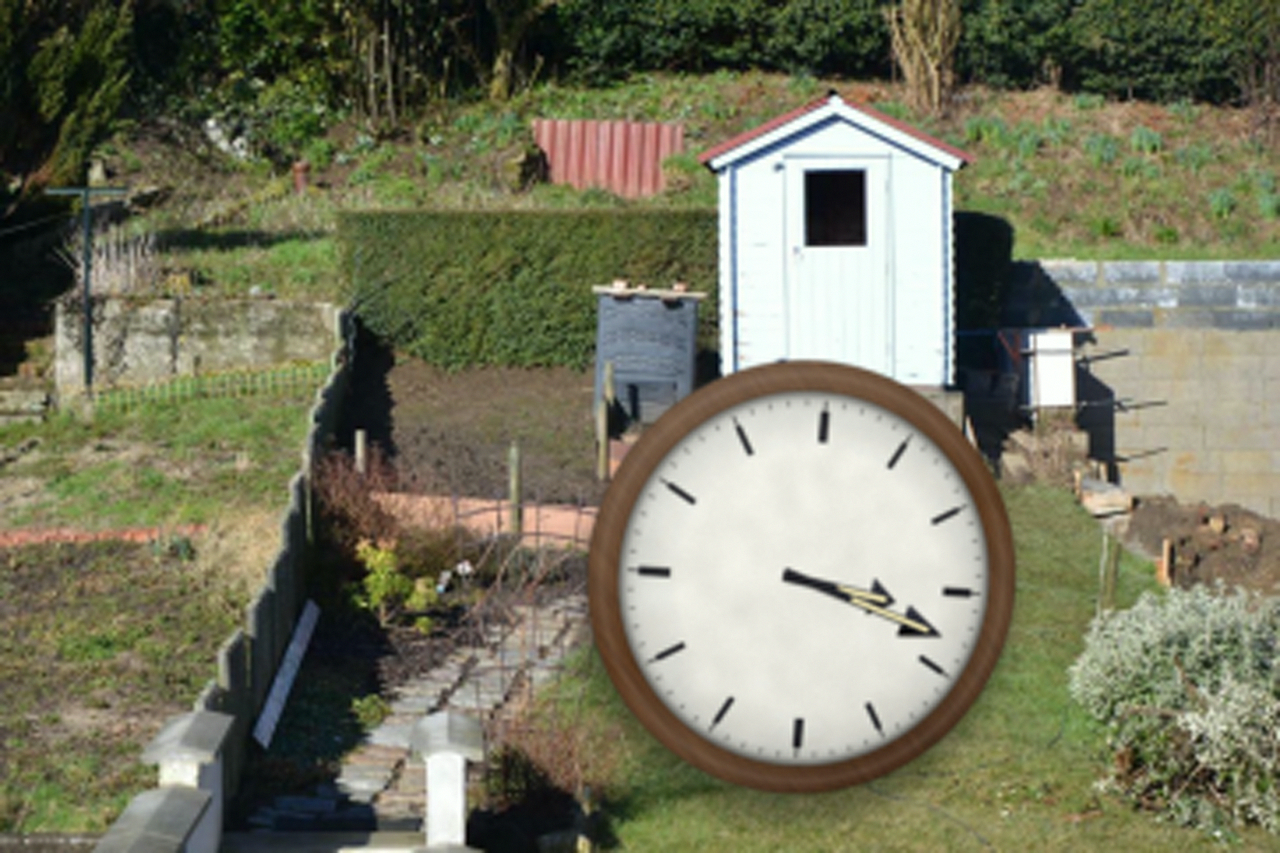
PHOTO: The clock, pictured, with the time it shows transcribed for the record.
3:18
